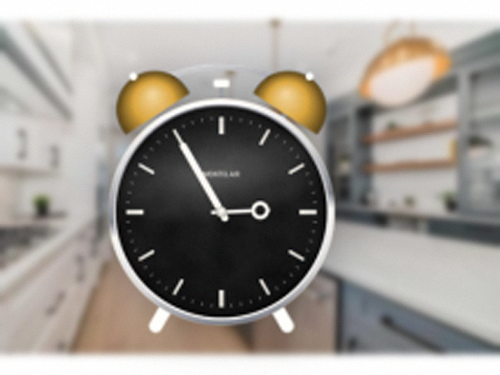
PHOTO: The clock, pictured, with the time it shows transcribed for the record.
2:55
